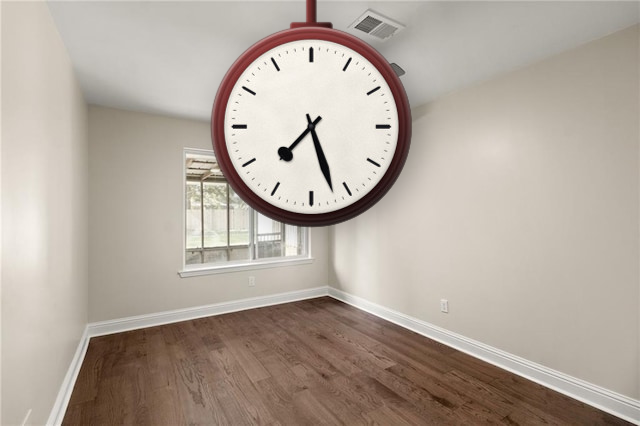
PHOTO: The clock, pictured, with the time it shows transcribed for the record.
7:27
